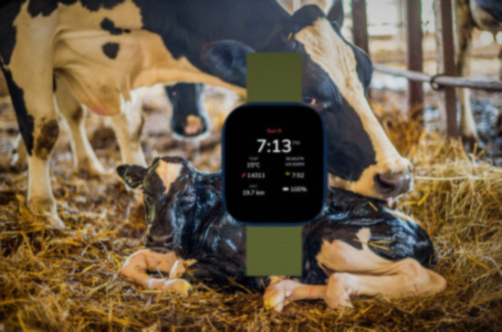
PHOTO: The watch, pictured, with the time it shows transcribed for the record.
7:13
